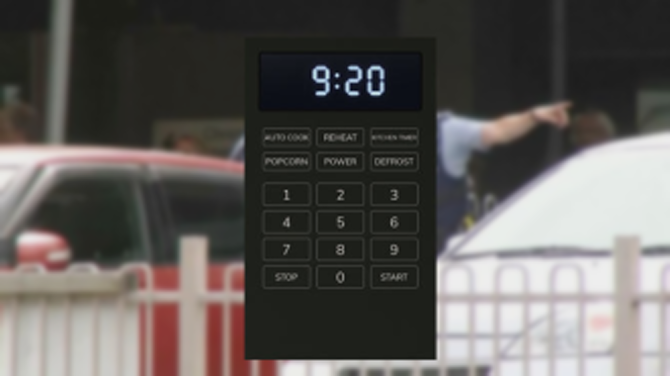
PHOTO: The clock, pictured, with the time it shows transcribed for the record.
9:20
